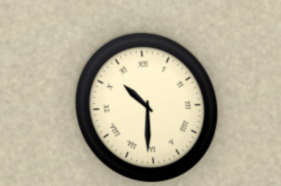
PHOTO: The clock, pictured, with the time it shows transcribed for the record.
10:31
